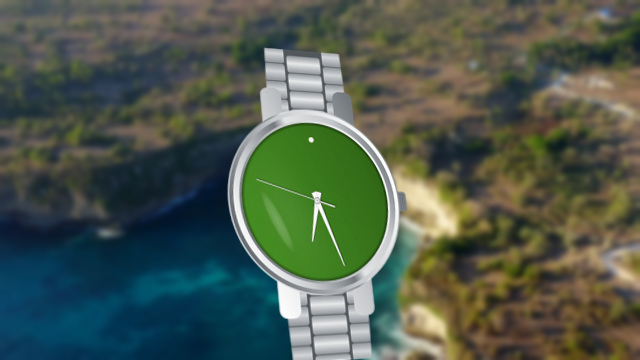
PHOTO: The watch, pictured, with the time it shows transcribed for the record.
6:26:48
